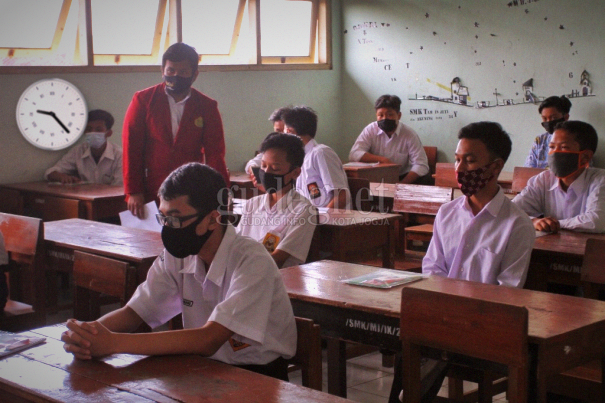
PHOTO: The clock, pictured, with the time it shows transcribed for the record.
9:23
